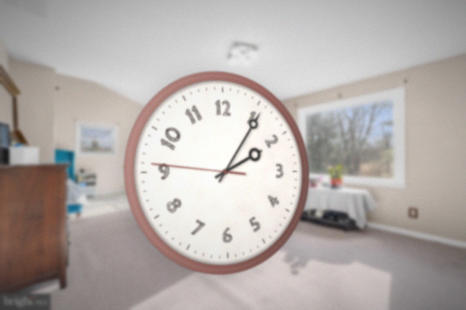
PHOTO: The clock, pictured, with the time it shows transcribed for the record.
2:05:46
